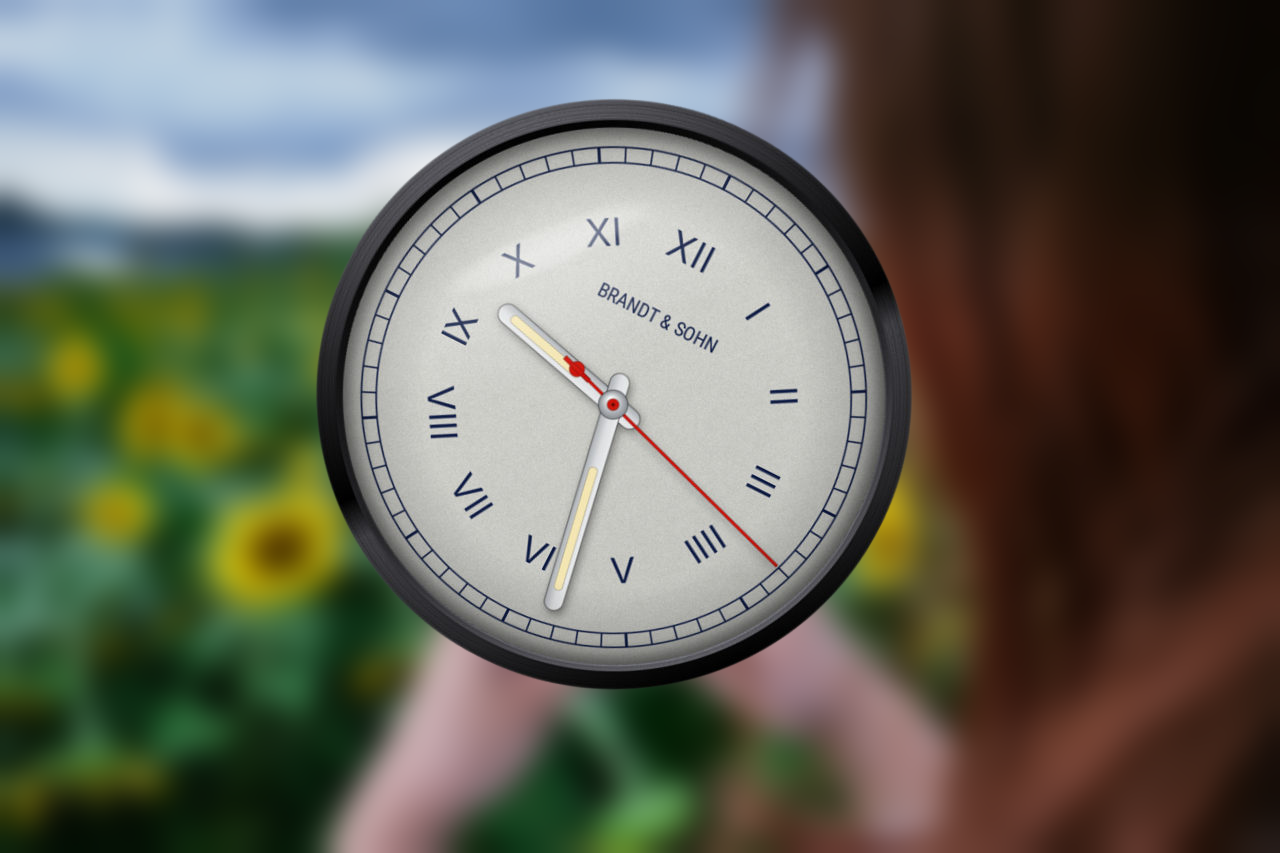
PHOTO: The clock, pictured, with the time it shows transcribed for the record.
9:28:18
